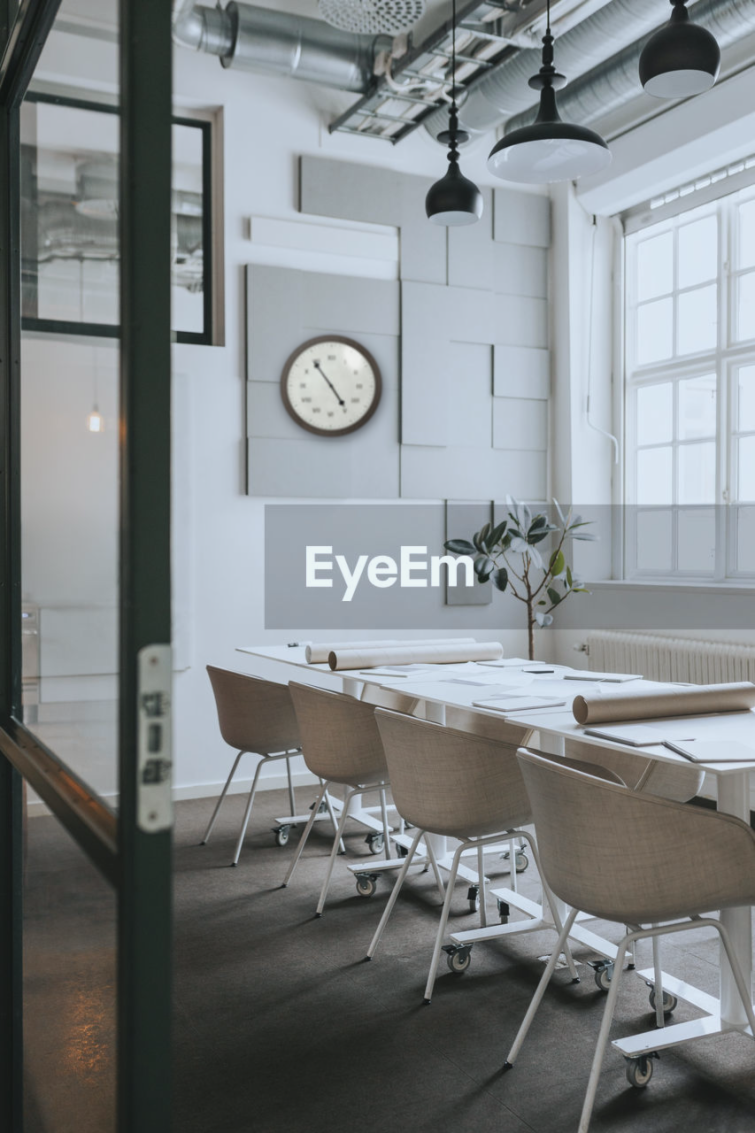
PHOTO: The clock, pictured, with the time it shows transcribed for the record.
4:54
